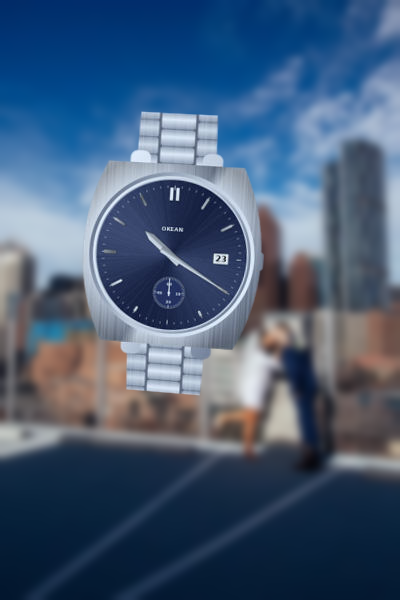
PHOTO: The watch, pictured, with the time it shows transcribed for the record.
10:20
